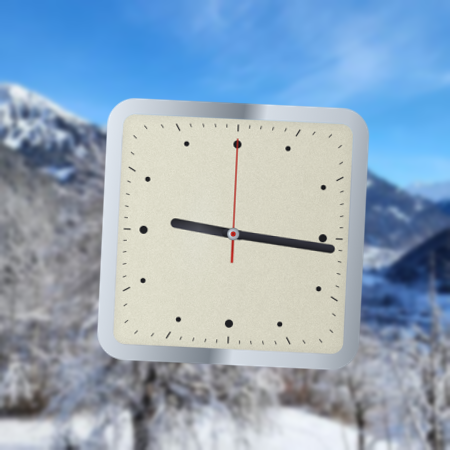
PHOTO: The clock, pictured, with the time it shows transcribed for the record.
9:16:00
